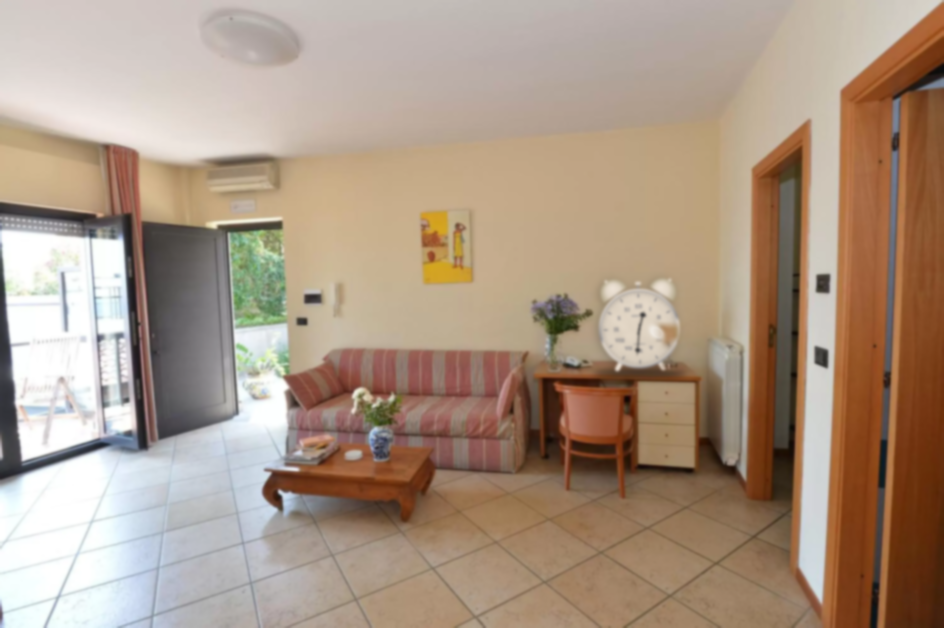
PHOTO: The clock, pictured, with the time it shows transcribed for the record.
12:31
